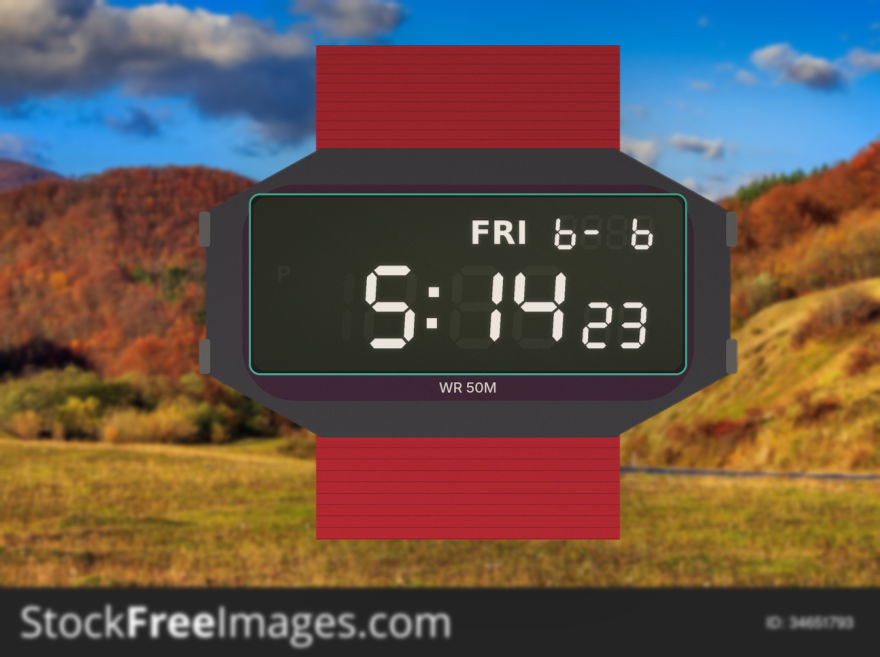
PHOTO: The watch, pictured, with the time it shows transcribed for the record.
5:14:23
